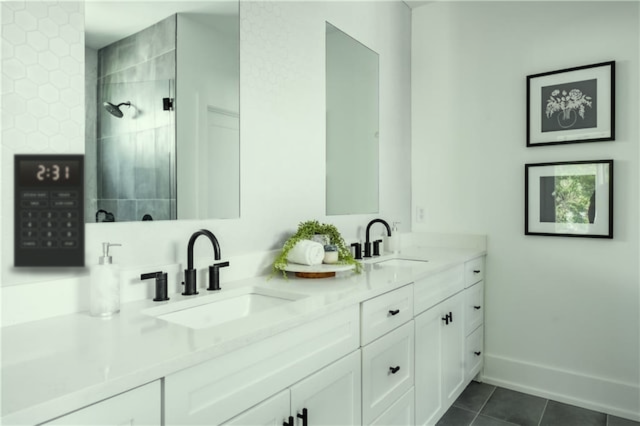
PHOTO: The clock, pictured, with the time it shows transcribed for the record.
2:31
